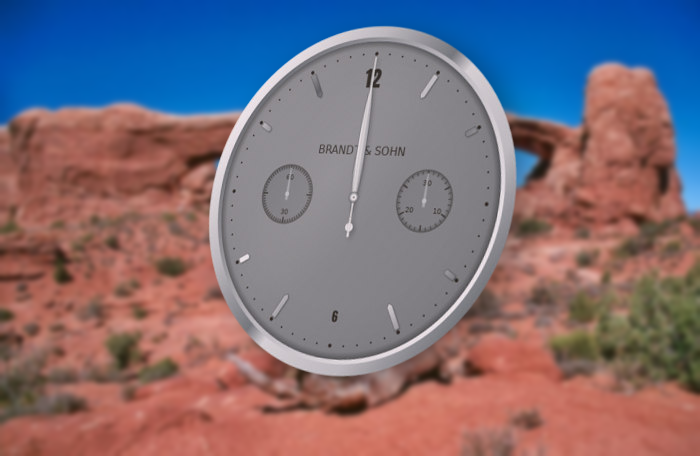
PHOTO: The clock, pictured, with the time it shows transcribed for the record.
12:00
